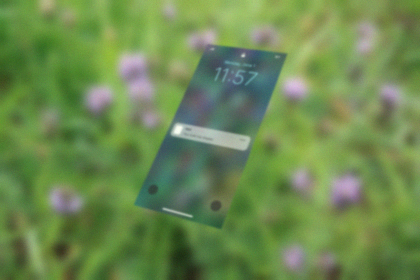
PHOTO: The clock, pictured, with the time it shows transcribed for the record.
11:57
